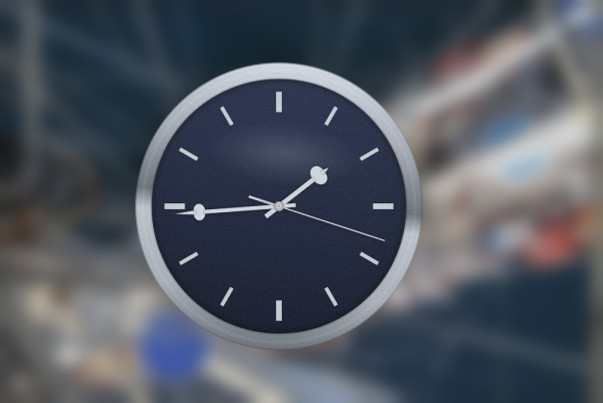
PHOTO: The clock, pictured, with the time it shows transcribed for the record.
1:44:18
